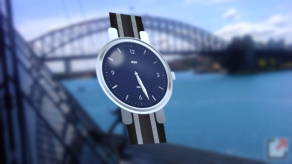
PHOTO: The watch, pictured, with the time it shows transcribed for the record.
5:27
